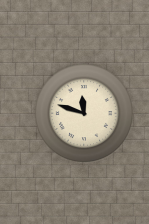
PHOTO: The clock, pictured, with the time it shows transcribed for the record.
11:48
